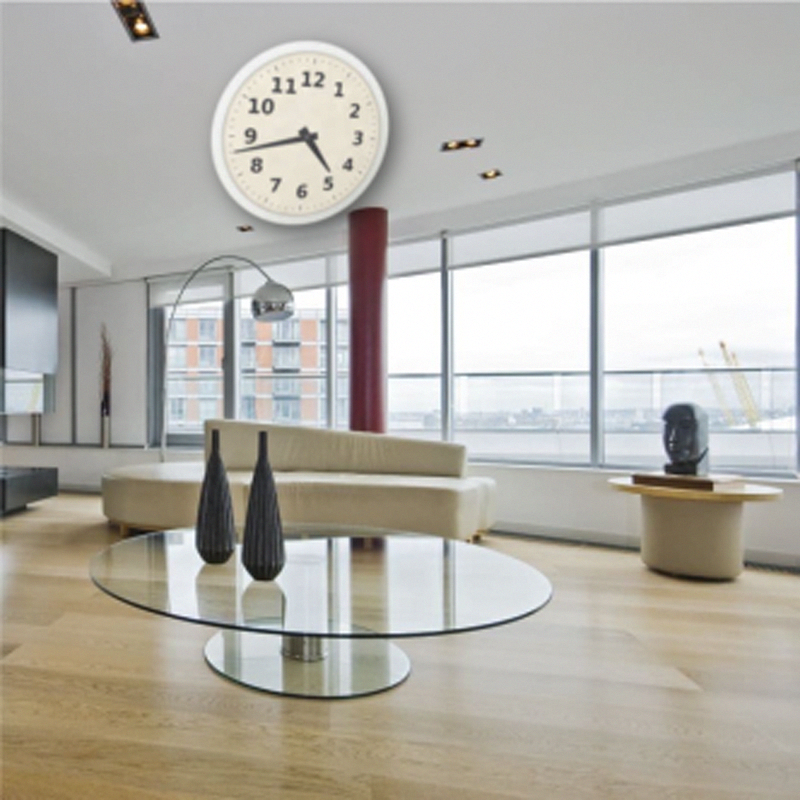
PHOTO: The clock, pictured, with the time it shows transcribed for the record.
4:43
